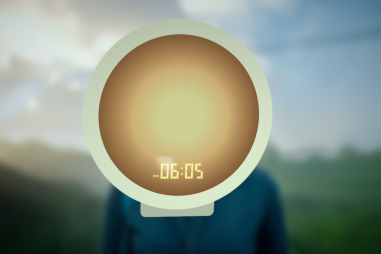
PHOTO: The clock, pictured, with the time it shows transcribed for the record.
6:05
